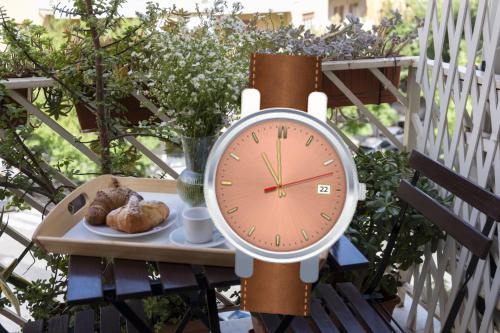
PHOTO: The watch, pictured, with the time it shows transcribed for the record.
10:59:12
